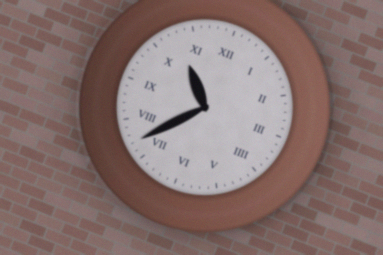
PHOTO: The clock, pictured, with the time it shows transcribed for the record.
10:37
